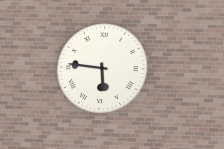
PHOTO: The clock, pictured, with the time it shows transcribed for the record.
5:46
